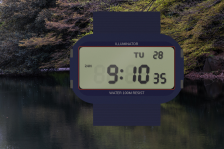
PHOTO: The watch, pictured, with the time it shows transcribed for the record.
9:10:35
